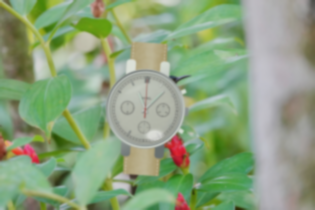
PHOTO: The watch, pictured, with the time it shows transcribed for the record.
11:07
